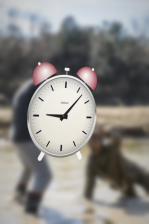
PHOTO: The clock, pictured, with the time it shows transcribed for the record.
9:07
